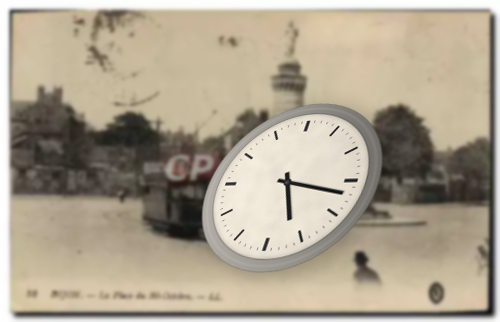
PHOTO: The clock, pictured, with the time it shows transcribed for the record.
5:17
